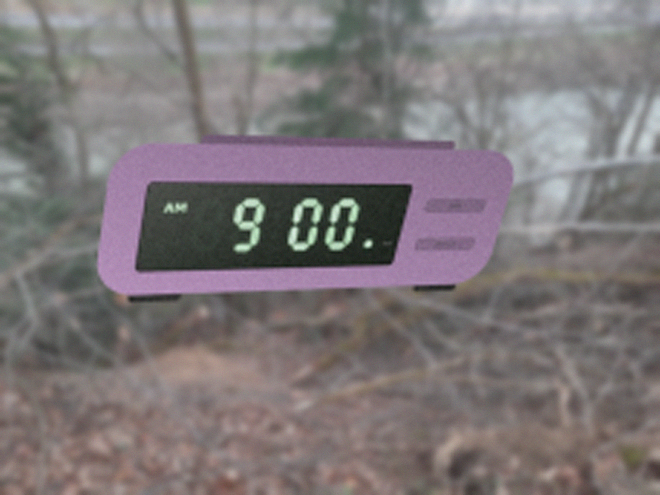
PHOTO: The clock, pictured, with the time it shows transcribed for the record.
9:00
